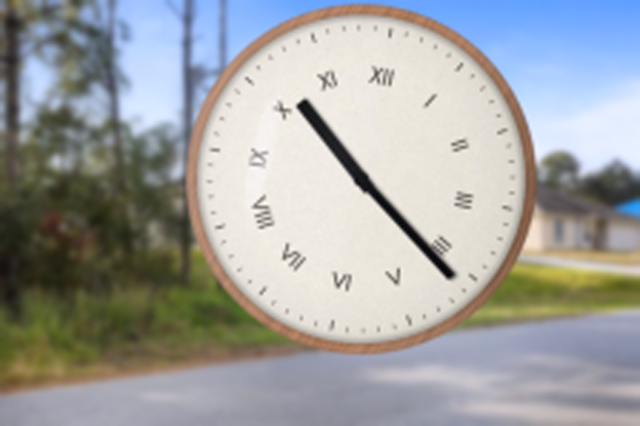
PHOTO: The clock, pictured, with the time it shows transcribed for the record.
10:21
